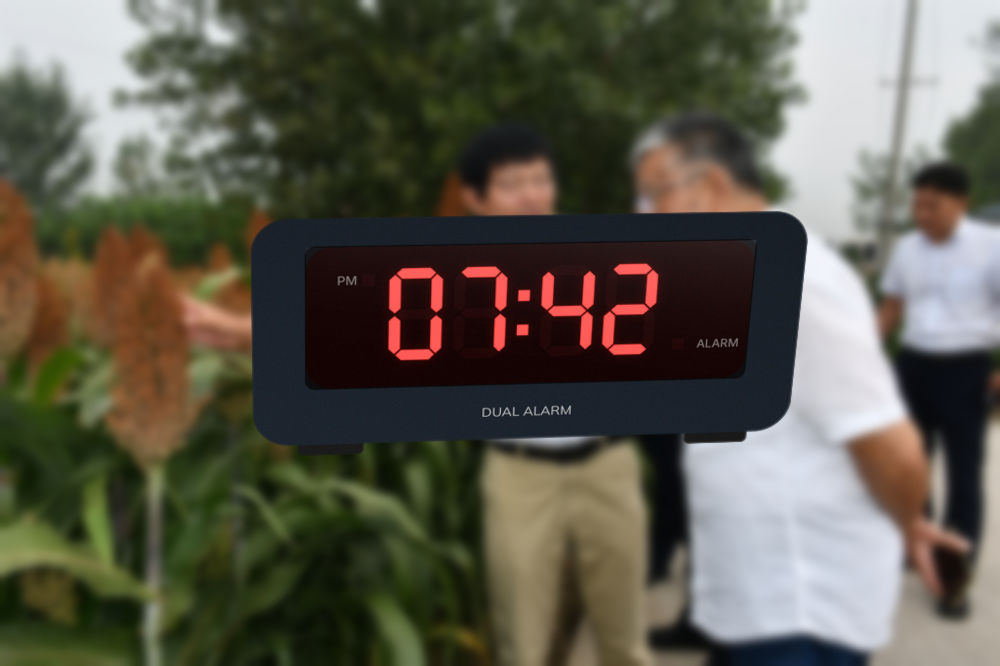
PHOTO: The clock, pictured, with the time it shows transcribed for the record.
7:42
